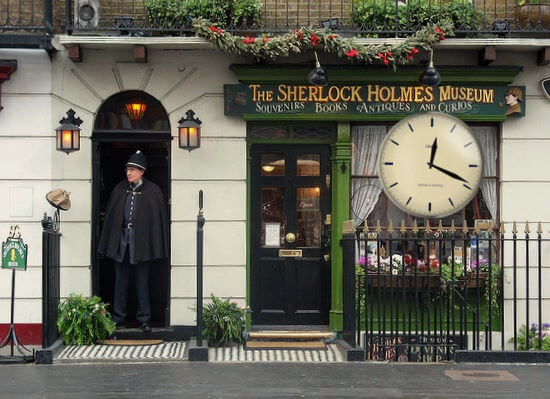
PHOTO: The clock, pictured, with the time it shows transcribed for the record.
12:19
